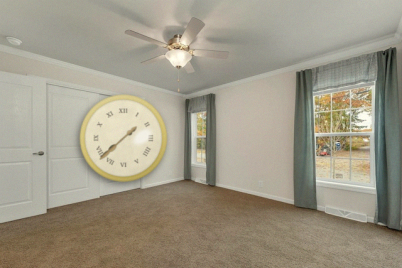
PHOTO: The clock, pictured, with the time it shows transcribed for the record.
1:38
